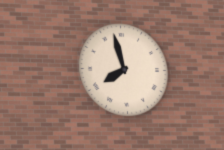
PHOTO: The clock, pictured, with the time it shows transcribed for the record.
7:58
